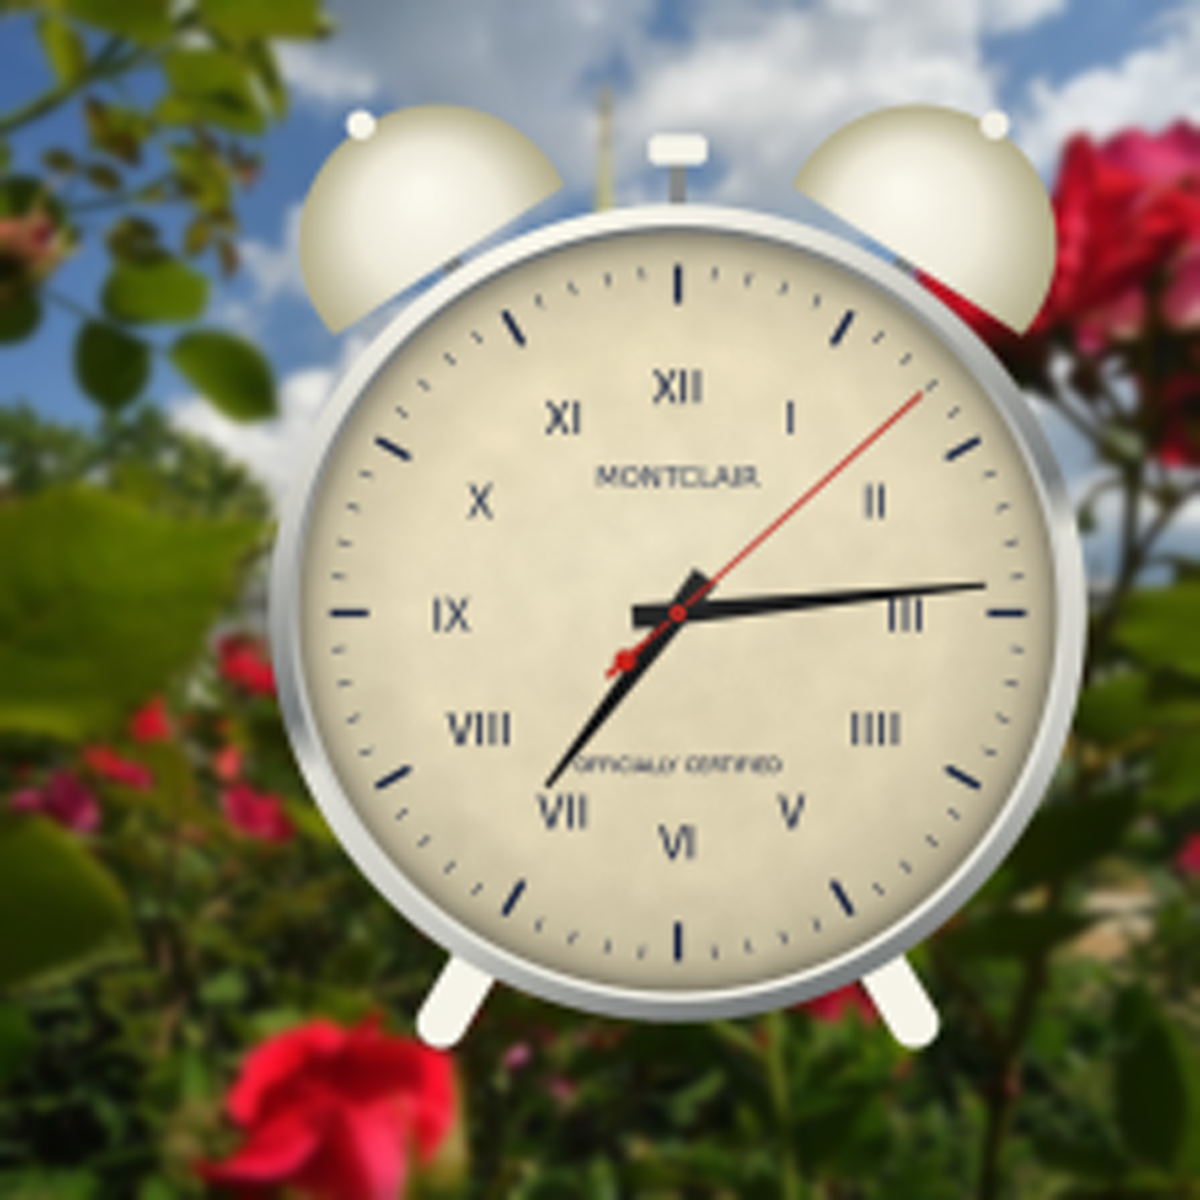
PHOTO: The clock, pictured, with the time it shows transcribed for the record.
7:14:08
